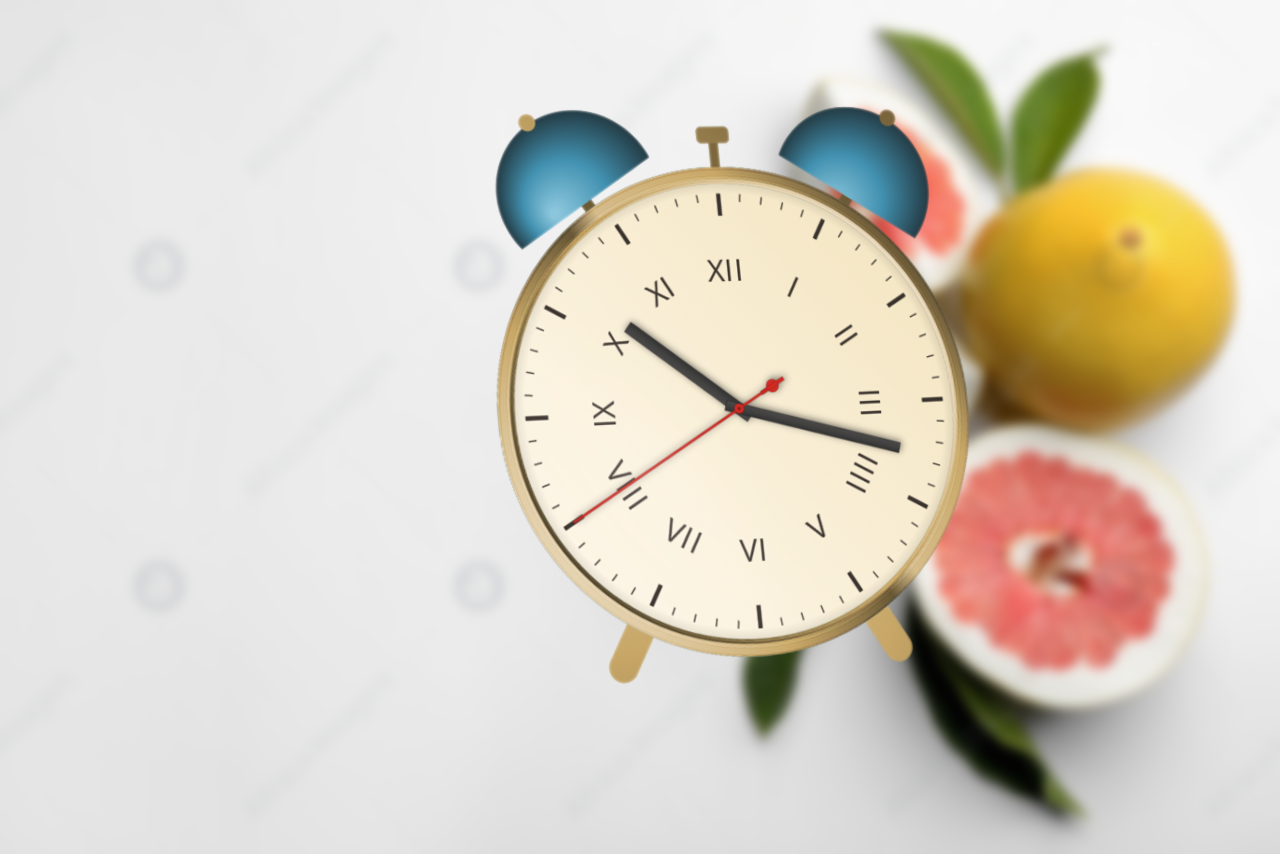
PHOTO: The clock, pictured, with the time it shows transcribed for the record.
10:17:40
